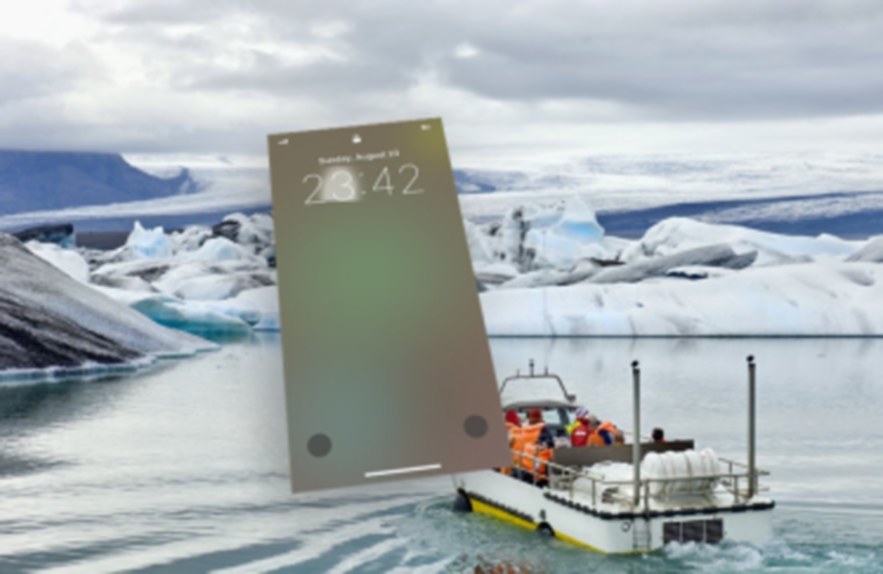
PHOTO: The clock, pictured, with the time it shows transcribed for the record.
23:42
